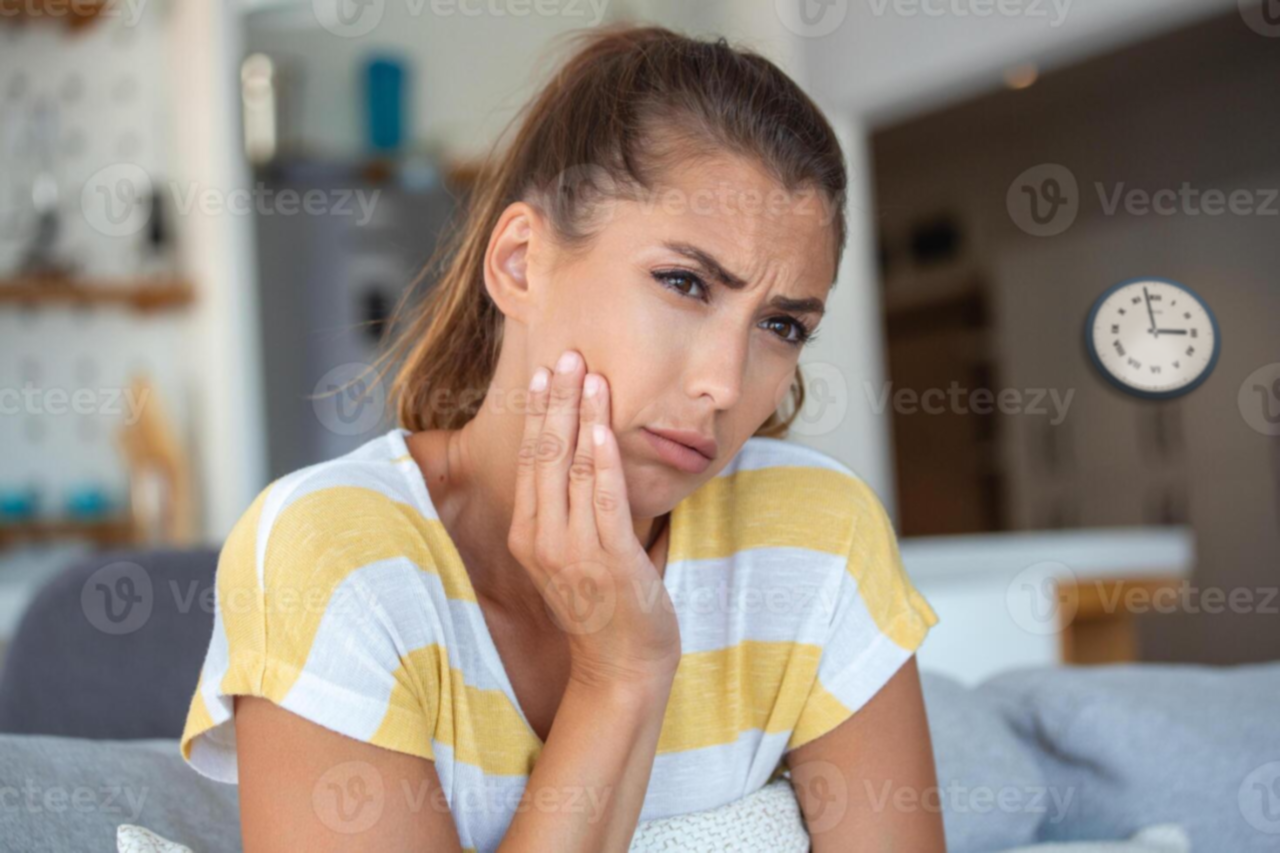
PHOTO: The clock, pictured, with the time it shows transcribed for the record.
2:58
